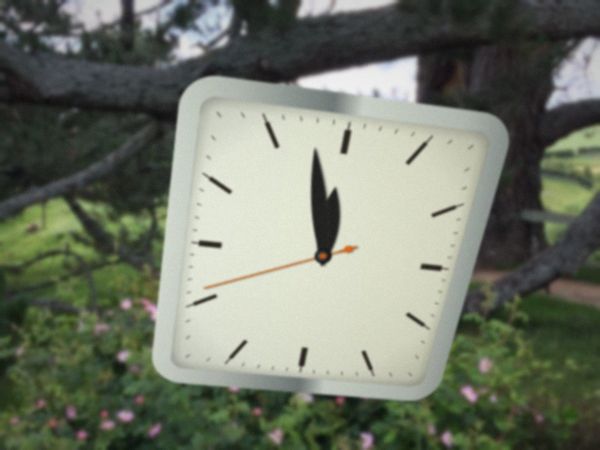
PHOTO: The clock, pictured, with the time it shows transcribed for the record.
11:57:41
